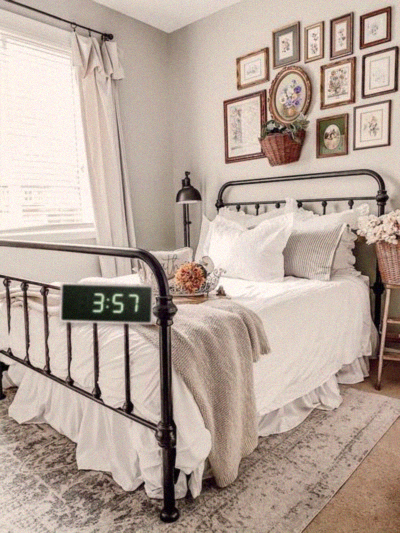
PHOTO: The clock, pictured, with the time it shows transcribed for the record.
3:57
